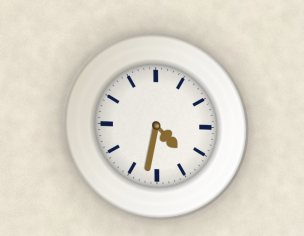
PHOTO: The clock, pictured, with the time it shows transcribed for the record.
4:32
